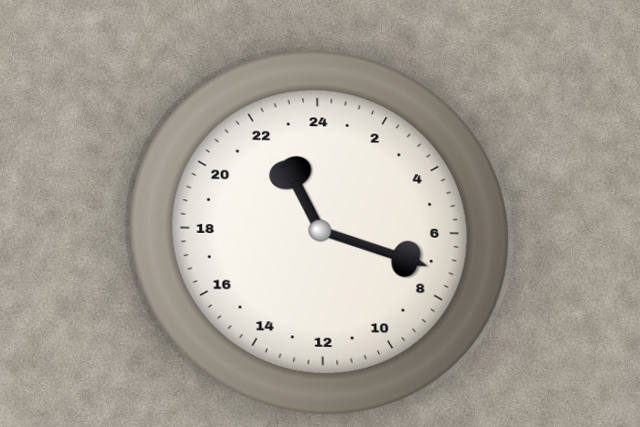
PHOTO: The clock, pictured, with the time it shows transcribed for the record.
22:18
